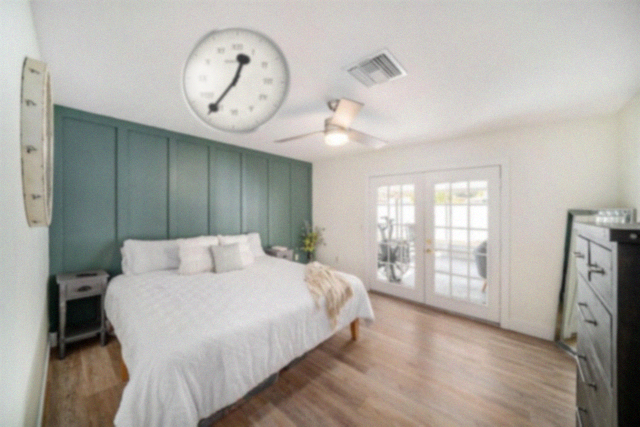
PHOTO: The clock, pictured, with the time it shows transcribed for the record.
12:36
